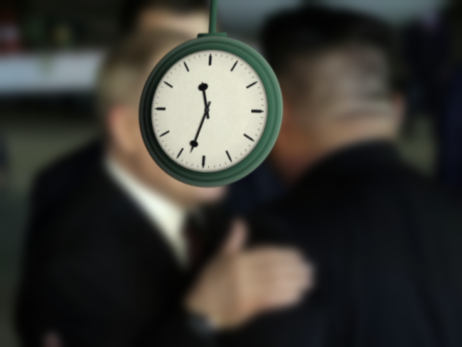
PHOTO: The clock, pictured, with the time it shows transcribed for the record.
11:33
